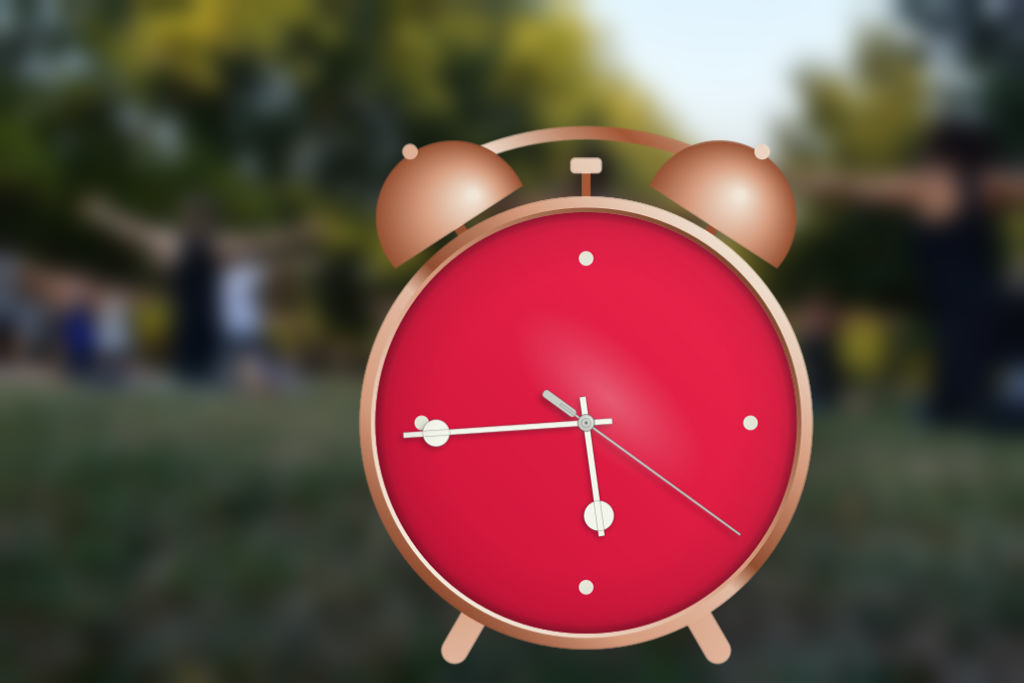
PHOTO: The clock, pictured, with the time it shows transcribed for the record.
5:44:21
